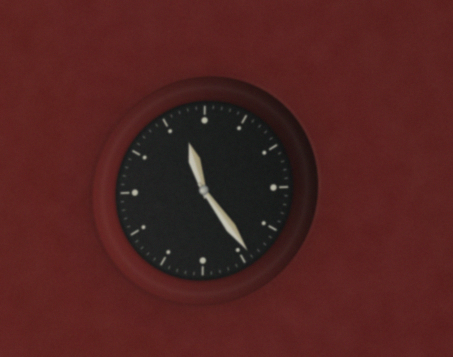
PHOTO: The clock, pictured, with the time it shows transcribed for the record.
11:24
